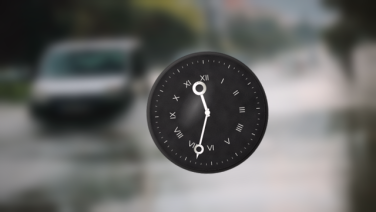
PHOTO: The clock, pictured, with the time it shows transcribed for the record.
11:33
